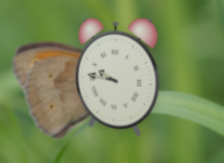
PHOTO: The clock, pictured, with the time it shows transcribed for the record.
9:46
